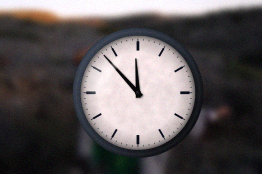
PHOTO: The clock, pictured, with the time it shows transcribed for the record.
11:53
